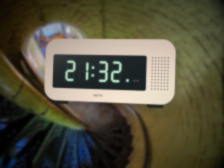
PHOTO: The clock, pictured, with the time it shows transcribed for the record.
21:32
